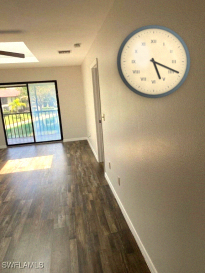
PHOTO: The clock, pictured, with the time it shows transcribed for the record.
5:19
